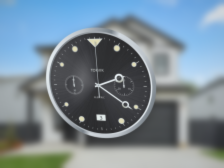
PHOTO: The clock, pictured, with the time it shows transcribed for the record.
2:21
